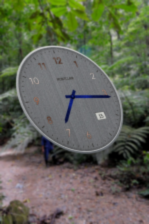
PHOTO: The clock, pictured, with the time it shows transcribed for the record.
7:16
